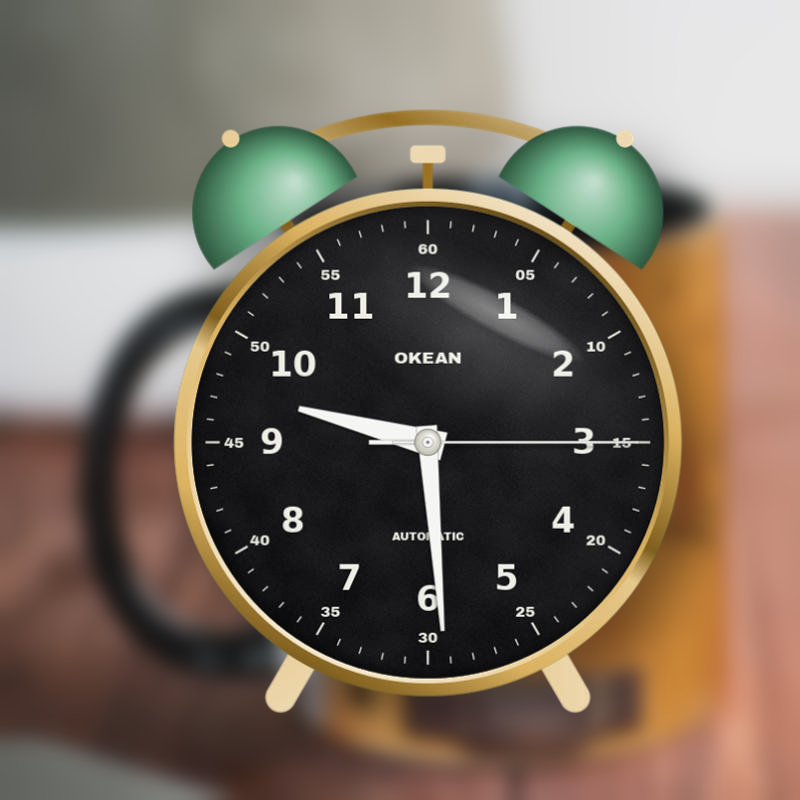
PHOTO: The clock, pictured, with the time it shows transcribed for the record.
9:29:15
